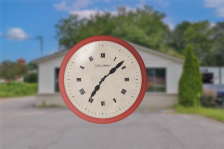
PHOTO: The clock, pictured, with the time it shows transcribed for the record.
7:08
